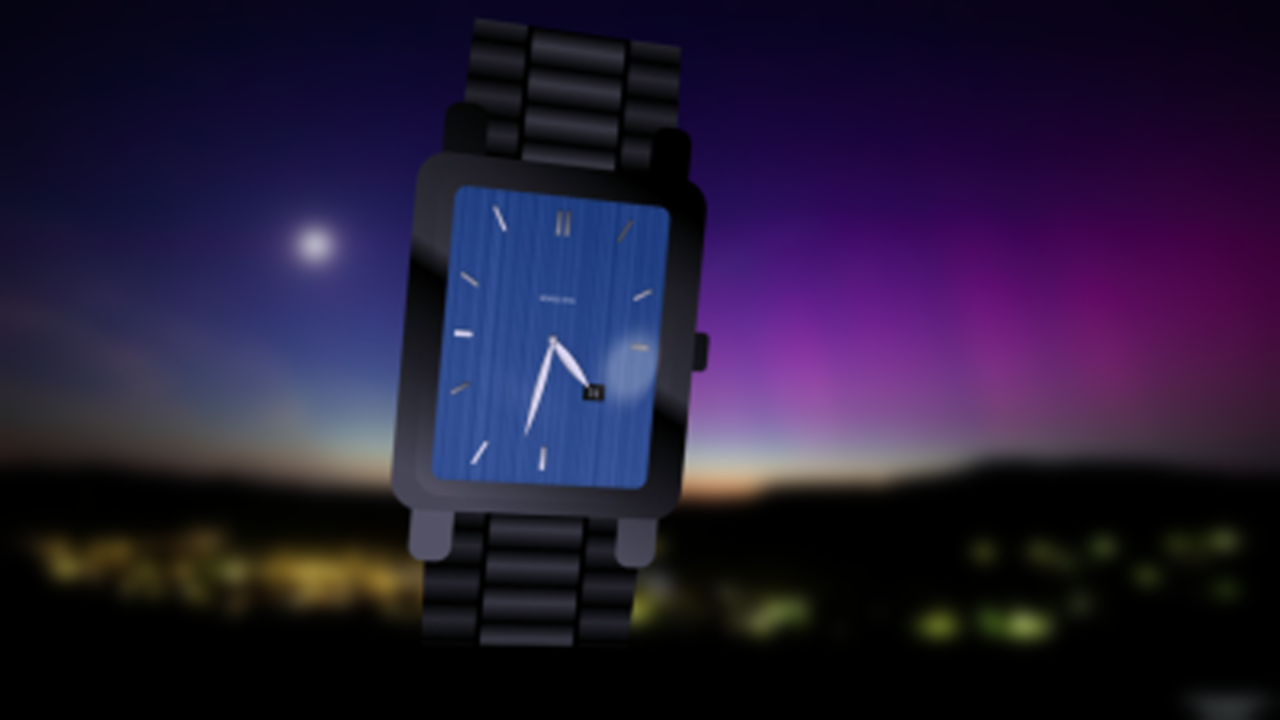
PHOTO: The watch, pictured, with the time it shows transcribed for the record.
4:32
